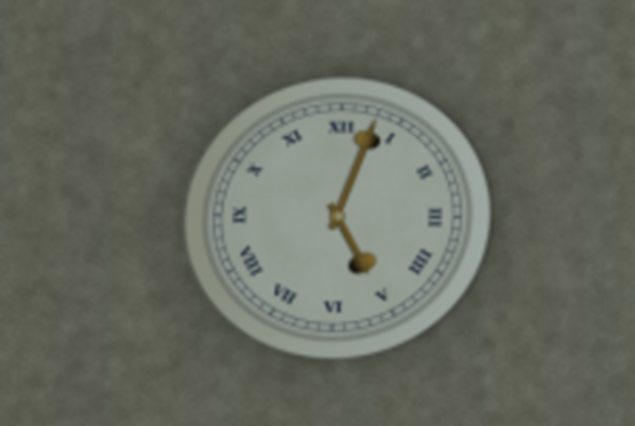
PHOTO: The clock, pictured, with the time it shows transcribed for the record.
5:03
